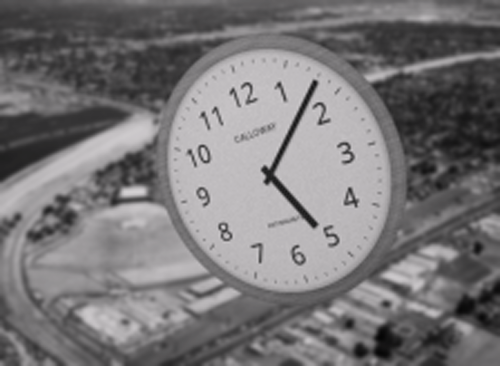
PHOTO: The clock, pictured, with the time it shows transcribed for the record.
5:08
